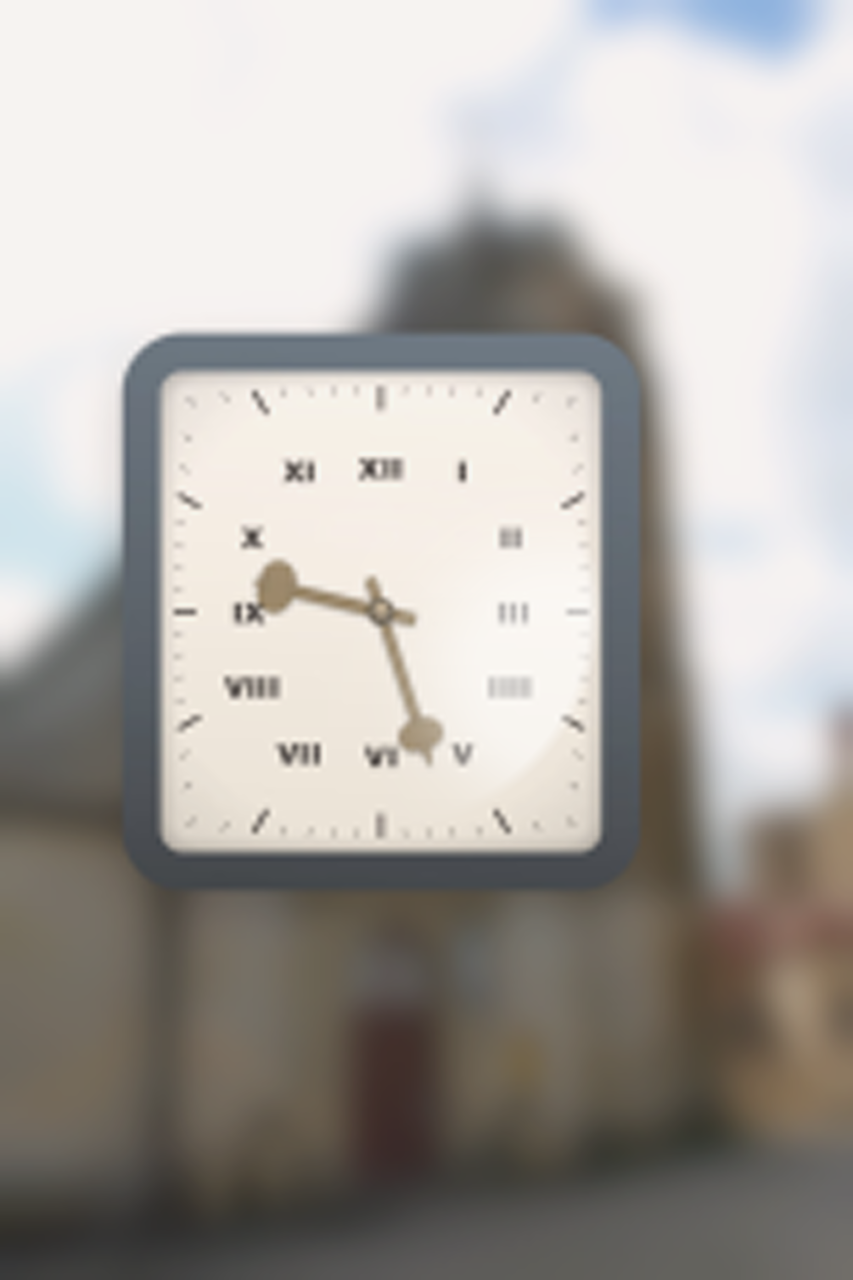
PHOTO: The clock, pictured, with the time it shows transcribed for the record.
9:27
